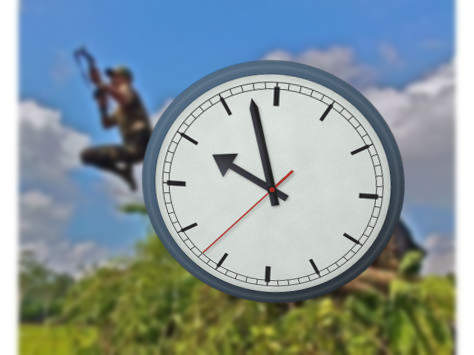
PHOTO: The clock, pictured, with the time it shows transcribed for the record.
9:57:37
